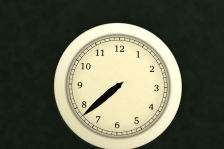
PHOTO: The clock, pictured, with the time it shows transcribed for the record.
7:38
